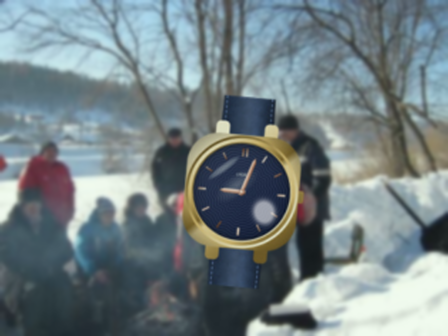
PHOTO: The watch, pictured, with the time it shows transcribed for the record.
9:03
